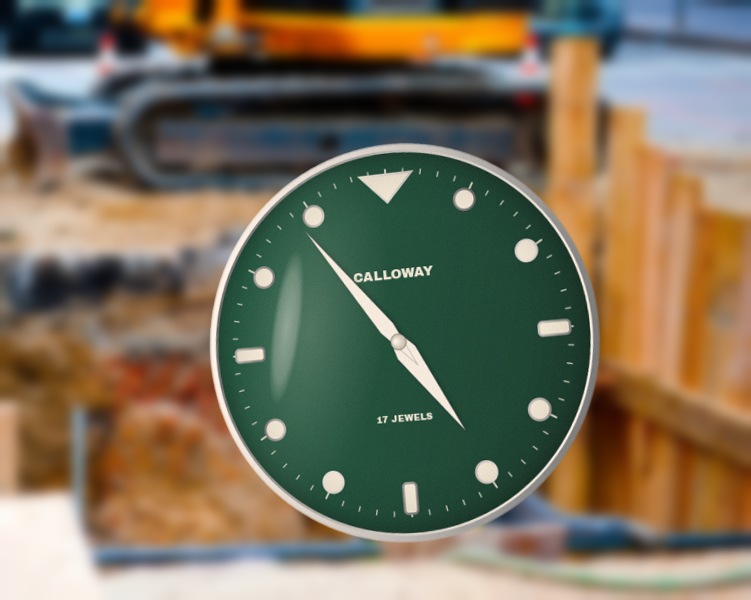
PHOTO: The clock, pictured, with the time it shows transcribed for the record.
4:54
